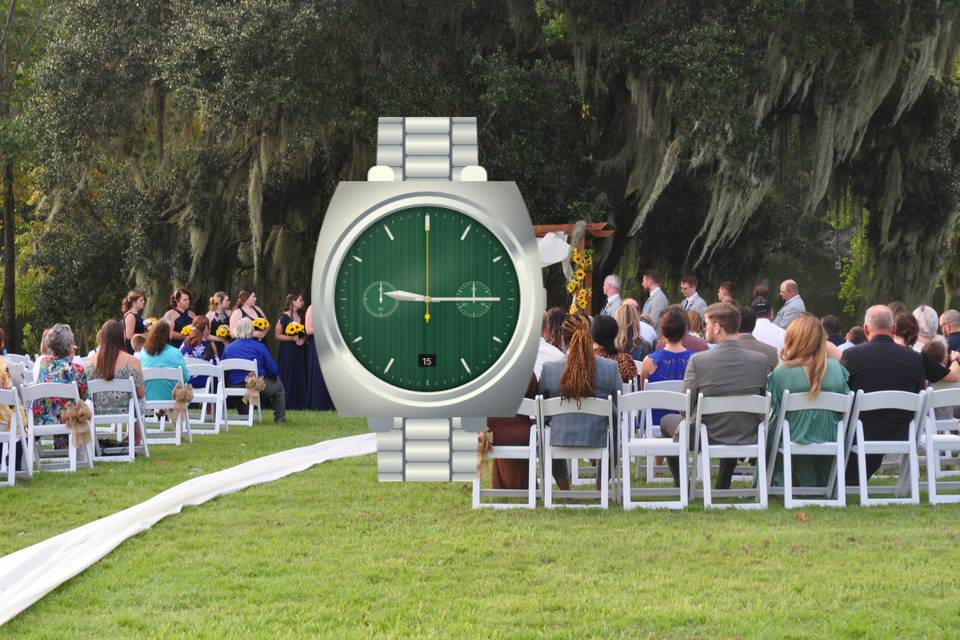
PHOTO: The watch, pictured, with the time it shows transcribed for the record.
9:15
